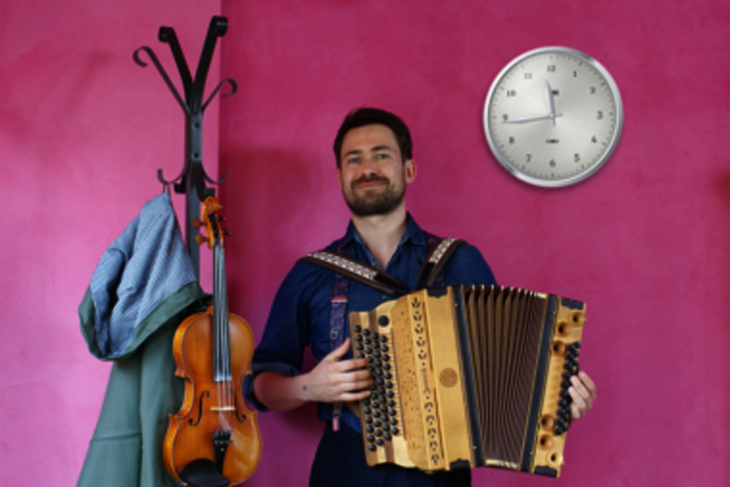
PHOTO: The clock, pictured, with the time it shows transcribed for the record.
11:44
